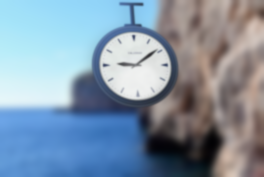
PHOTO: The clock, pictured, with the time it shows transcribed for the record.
9:09
